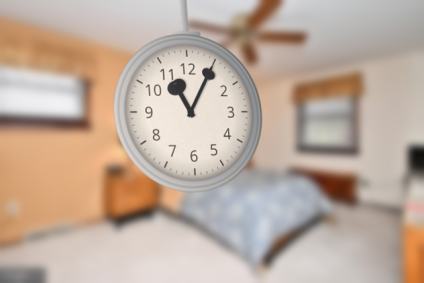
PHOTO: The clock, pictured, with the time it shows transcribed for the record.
11:05
